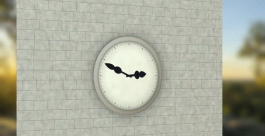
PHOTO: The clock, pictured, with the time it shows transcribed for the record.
2:49
